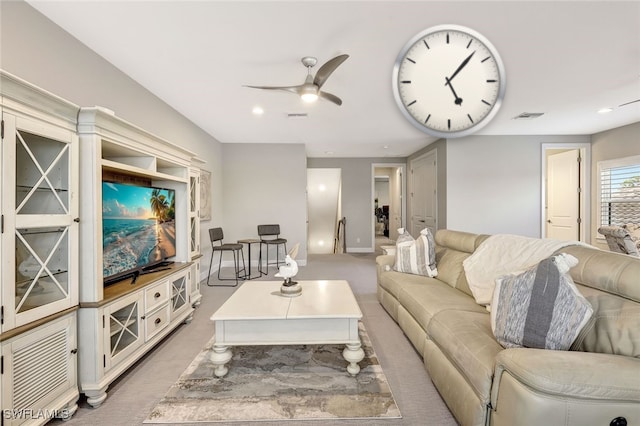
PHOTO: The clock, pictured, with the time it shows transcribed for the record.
5:07
